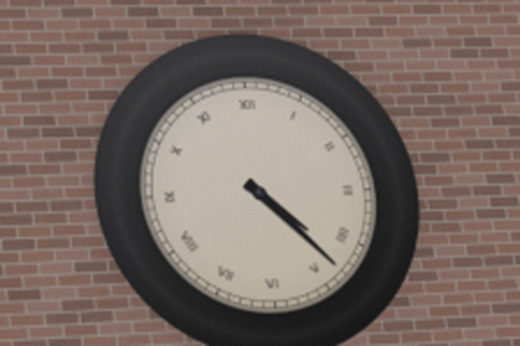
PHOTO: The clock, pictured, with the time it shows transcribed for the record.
4:23
